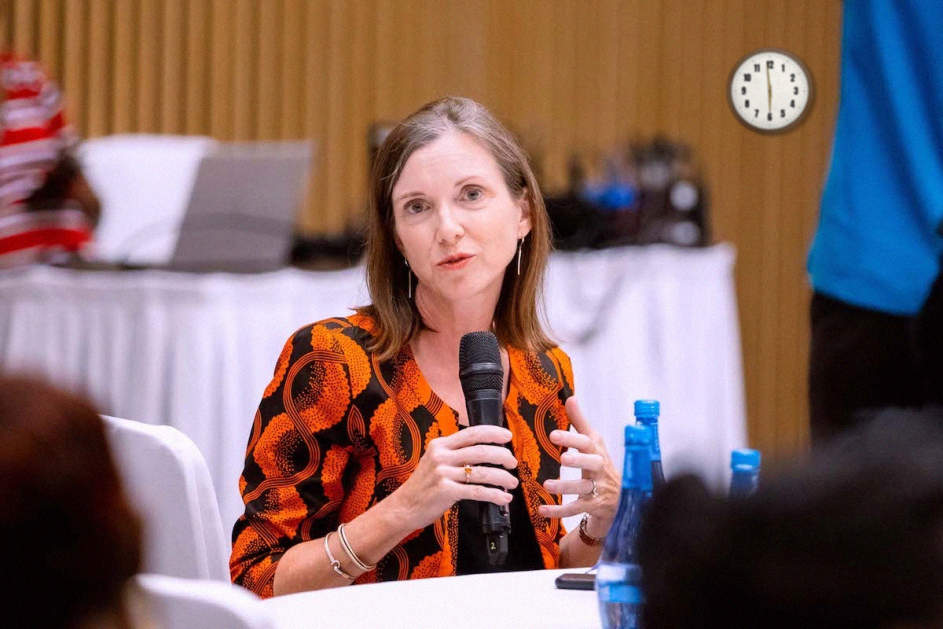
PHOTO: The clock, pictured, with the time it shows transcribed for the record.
5:59
